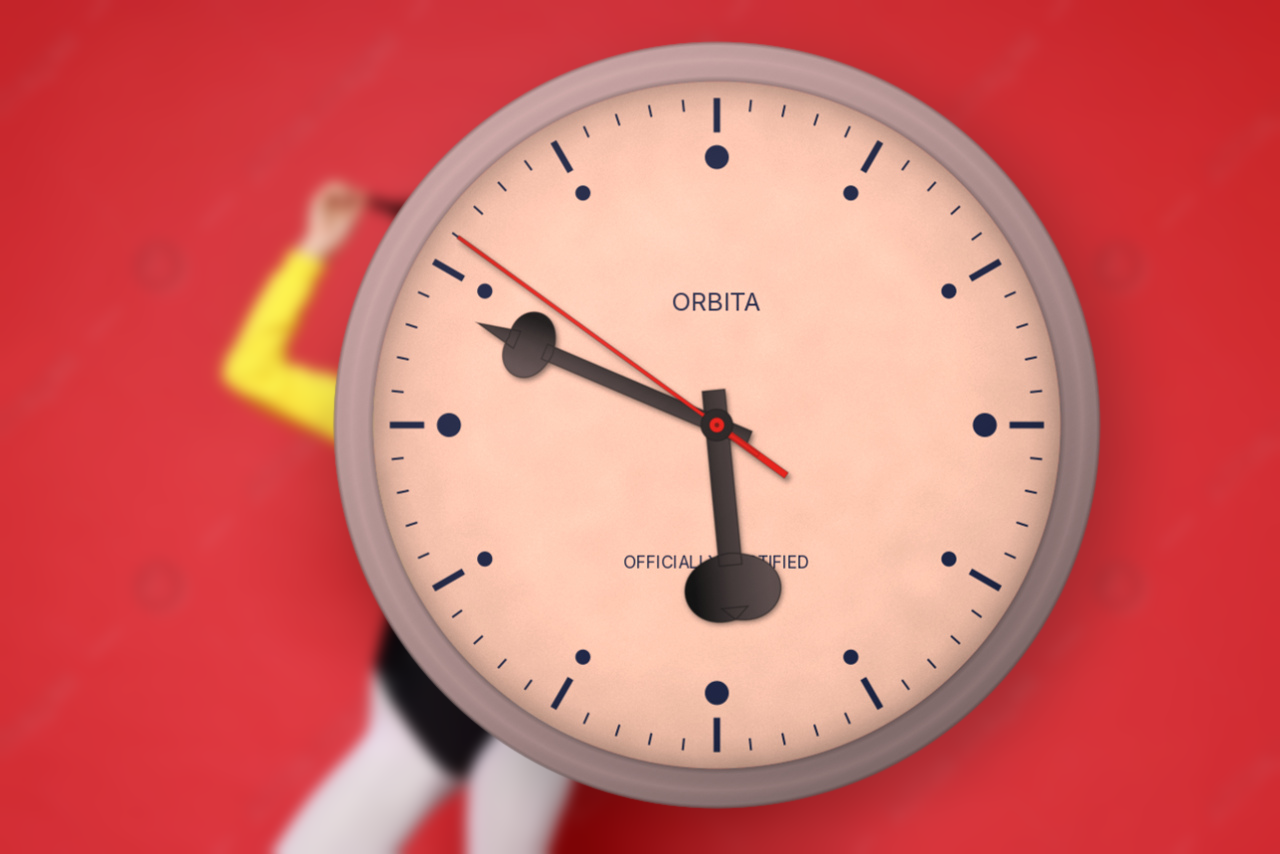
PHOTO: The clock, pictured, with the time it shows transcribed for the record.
5:48:51
